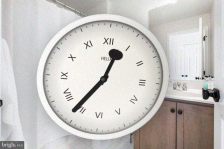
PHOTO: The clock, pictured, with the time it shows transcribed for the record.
12:36
